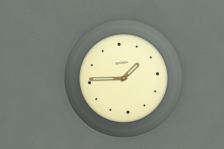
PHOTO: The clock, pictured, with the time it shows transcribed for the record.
1:46
